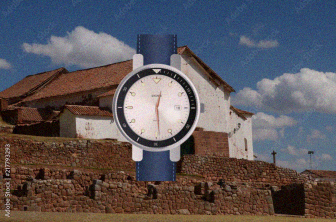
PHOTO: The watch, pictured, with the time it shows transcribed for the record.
12:29
